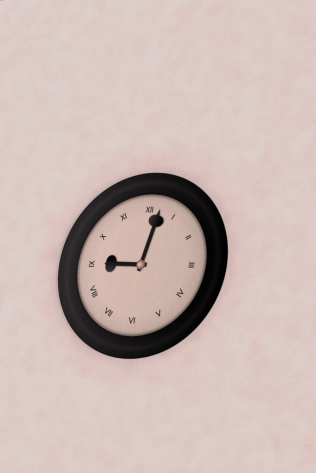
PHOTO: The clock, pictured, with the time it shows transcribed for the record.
9:02
